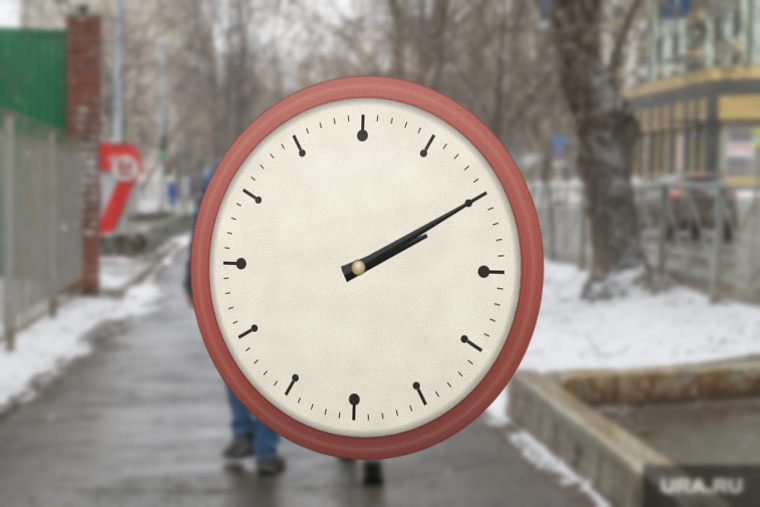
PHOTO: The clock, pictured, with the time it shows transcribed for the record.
2:10
